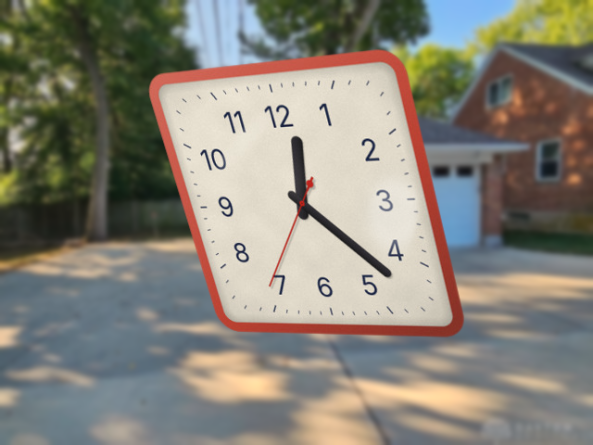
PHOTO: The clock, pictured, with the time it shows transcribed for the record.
12:22:36
